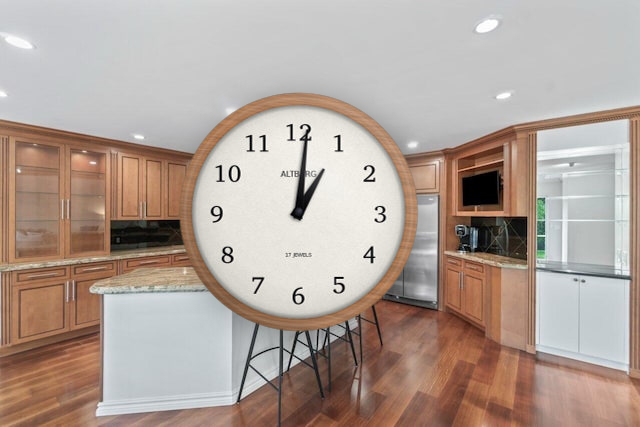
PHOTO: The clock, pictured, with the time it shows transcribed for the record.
1:01
